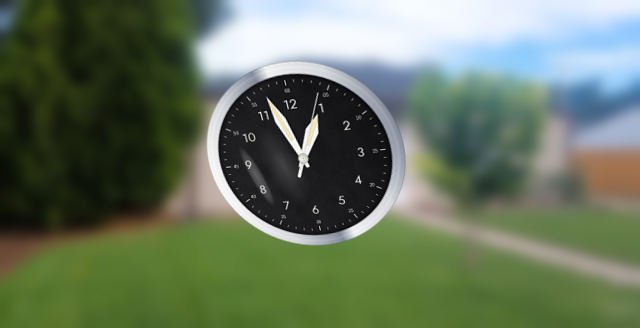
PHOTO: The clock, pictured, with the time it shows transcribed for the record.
12:57:04
